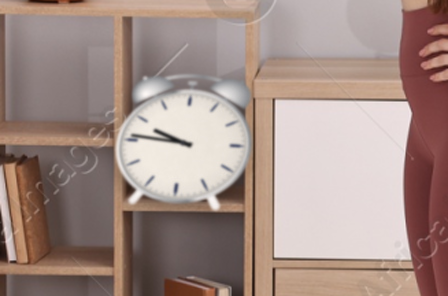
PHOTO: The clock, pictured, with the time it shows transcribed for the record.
9:46
